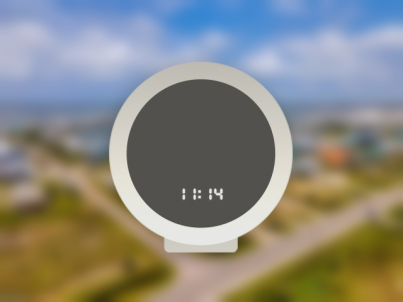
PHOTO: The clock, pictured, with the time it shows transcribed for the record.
11:14
